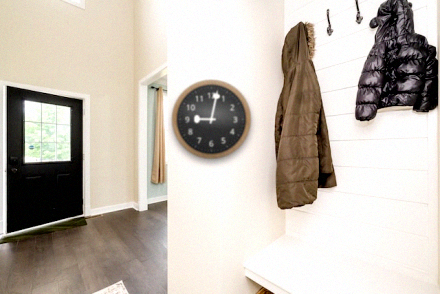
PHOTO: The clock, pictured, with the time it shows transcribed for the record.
9:02
